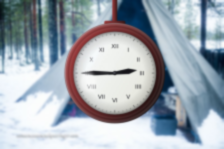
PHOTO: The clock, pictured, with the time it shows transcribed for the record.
2:45
